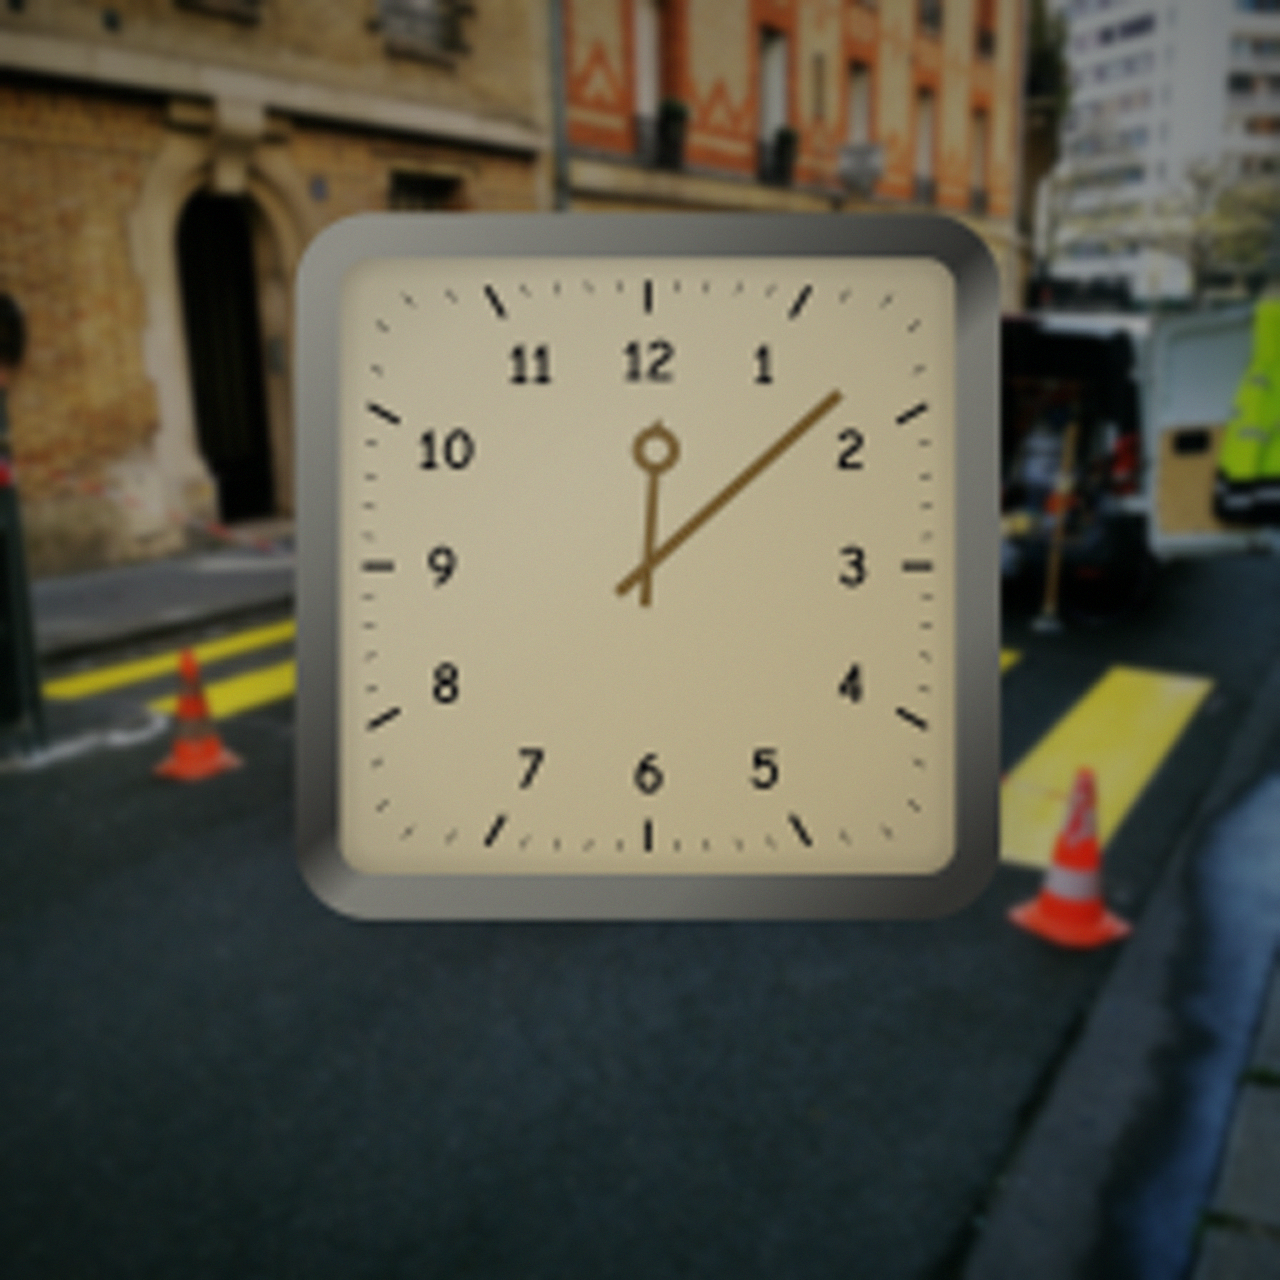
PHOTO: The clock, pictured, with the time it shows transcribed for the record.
12:08
